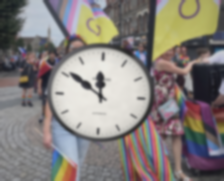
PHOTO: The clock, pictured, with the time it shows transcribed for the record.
11:51
